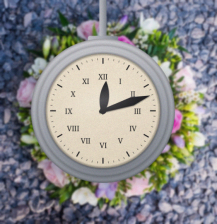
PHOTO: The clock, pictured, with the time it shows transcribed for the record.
12:12
